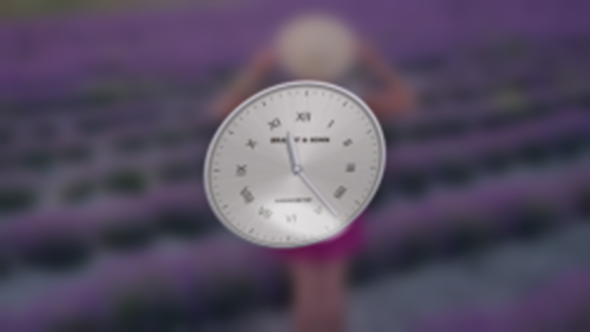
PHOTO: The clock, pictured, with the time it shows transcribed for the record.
11:23
